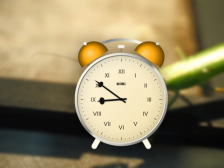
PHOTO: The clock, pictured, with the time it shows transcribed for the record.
8:51
